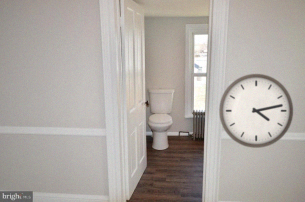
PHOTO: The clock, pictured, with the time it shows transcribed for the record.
4:13
